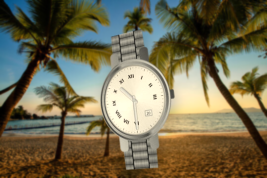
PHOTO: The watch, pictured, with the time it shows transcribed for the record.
10:30
